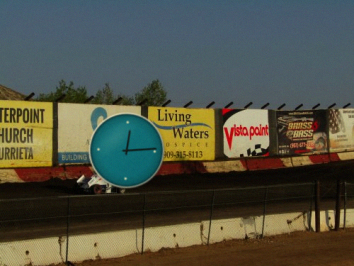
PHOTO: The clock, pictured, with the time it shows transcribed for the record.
12:14
